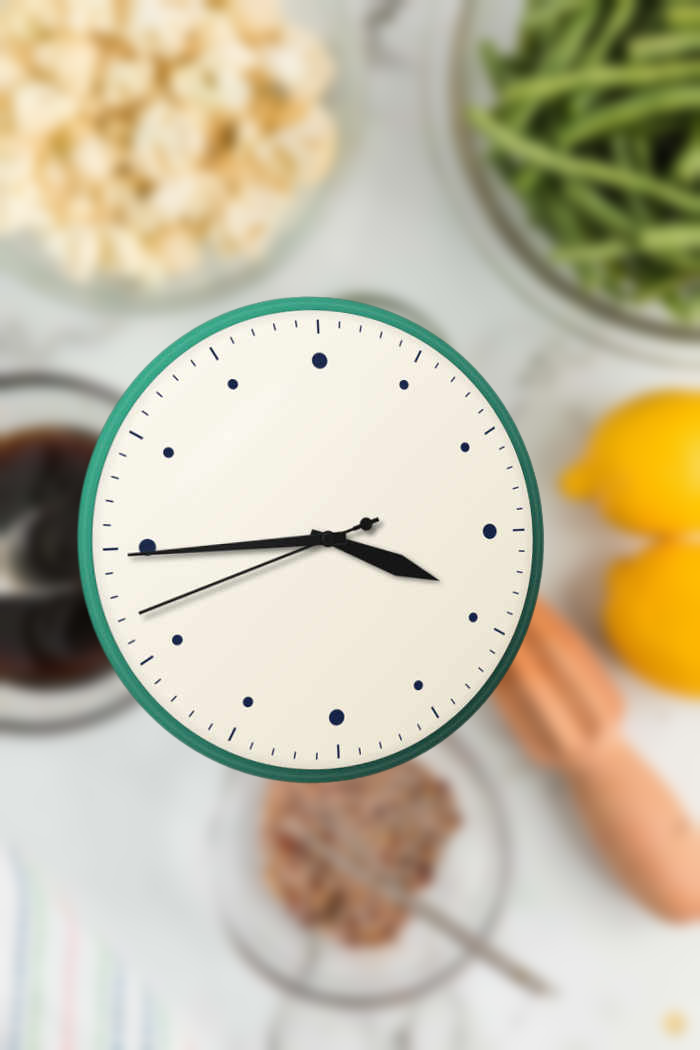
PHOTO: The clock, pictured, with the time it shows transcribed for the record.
3:44:42
